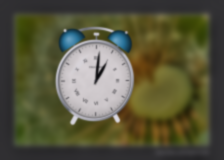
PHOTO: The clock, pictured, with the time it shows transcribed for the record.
1:01
